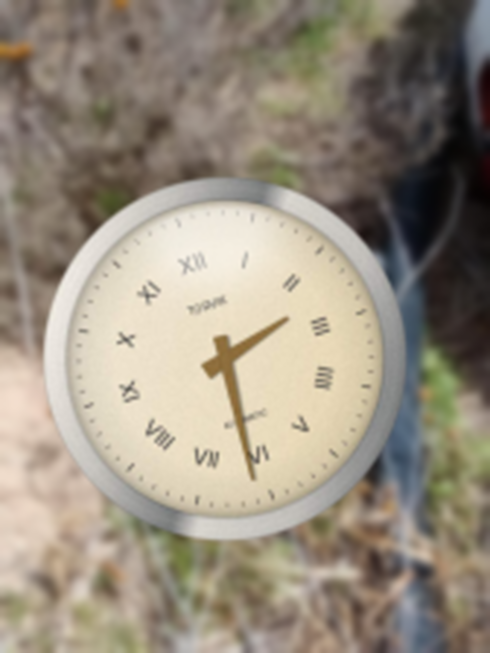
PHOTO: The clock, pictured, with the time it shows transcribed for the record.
2:31
